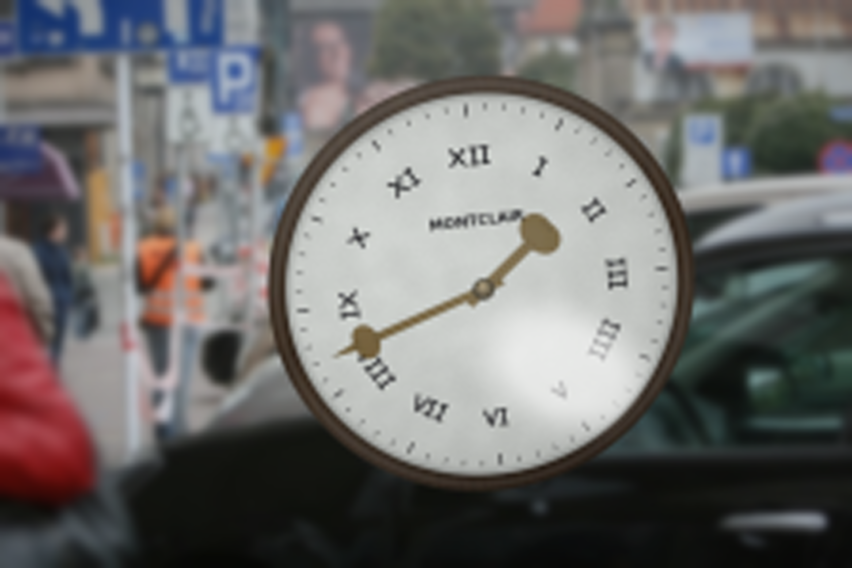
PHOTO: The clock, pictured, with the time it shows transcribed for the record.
1:42
